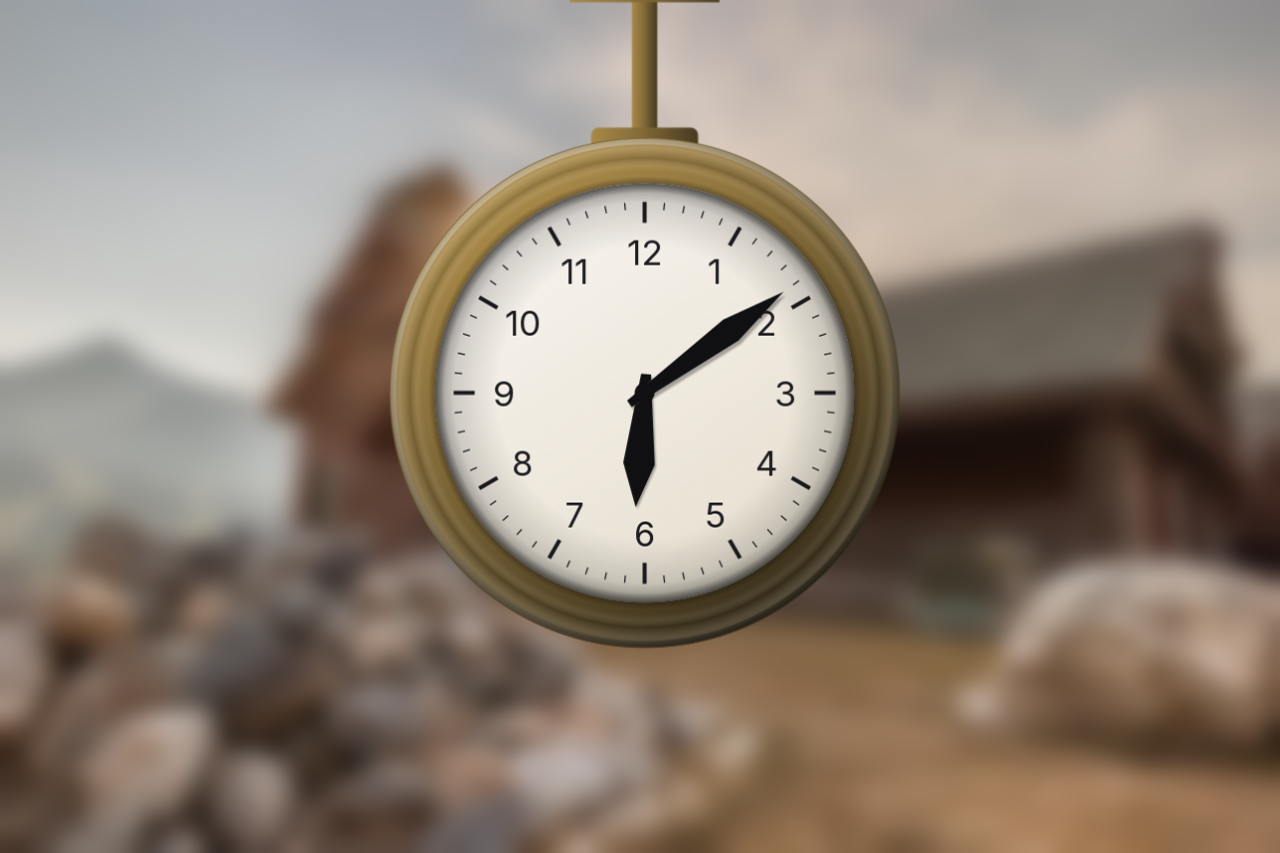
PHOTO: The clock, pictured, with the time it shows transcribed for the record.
6:09
